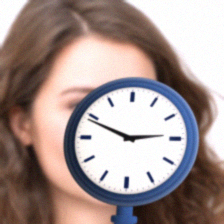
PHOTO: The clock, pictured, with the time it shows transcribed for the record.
2:49
